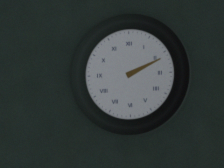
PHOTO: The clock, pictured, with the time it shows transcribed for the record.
2:11
